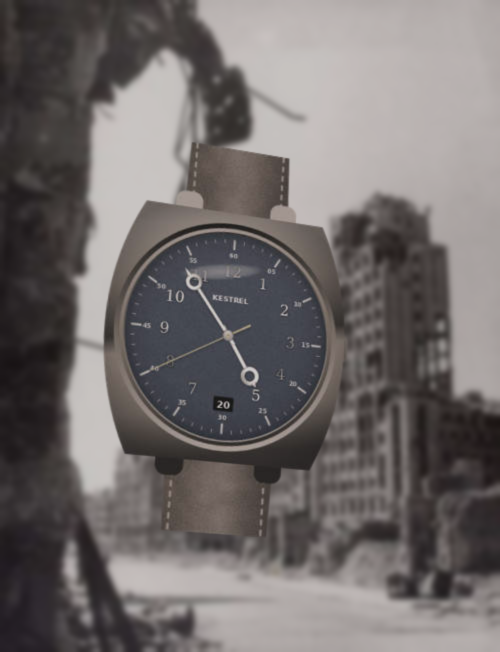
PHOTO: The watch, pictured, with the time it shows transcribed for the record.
4:53:40
